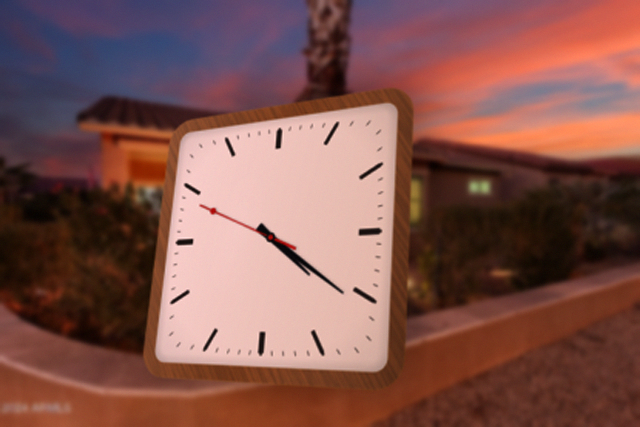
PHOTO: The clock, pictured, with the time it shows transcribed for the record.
4:20:49
